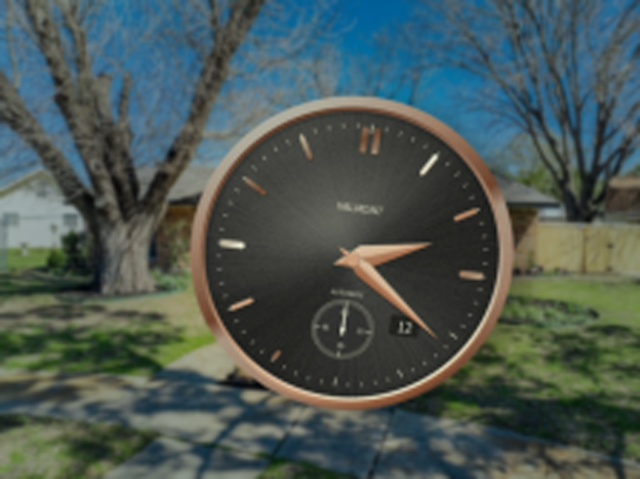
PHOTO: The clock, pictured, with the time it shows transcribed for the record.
2:21
